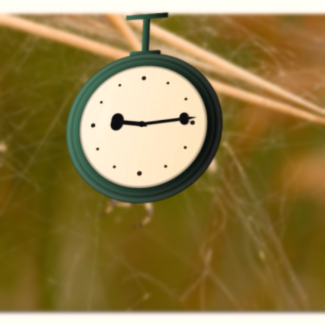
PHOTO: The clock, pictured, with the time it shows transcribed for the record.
9:14
